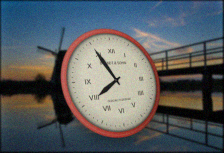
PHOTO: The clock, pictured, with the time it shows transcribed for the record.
7:55
